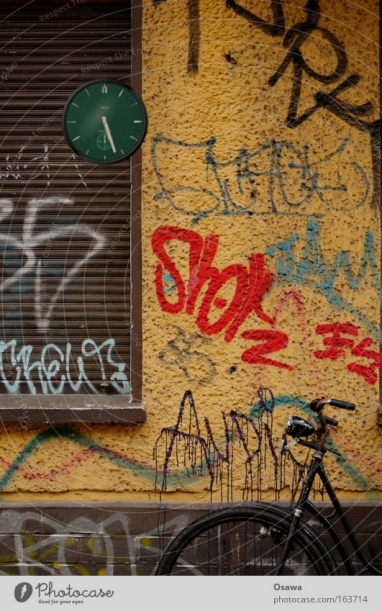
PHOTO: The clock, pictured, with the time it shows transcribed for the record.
5:27
